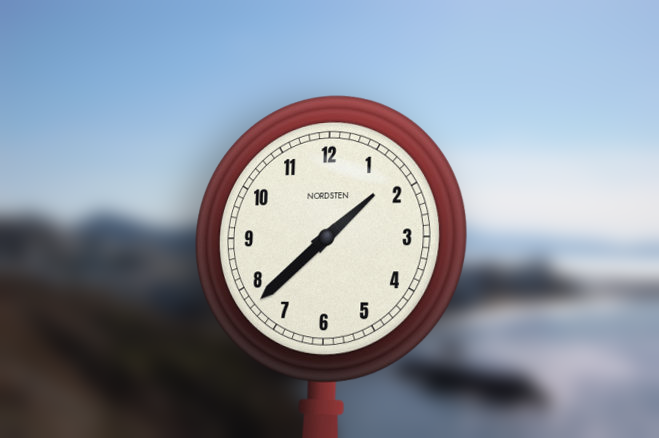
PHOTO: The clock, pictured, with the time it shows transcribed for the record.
1:38
